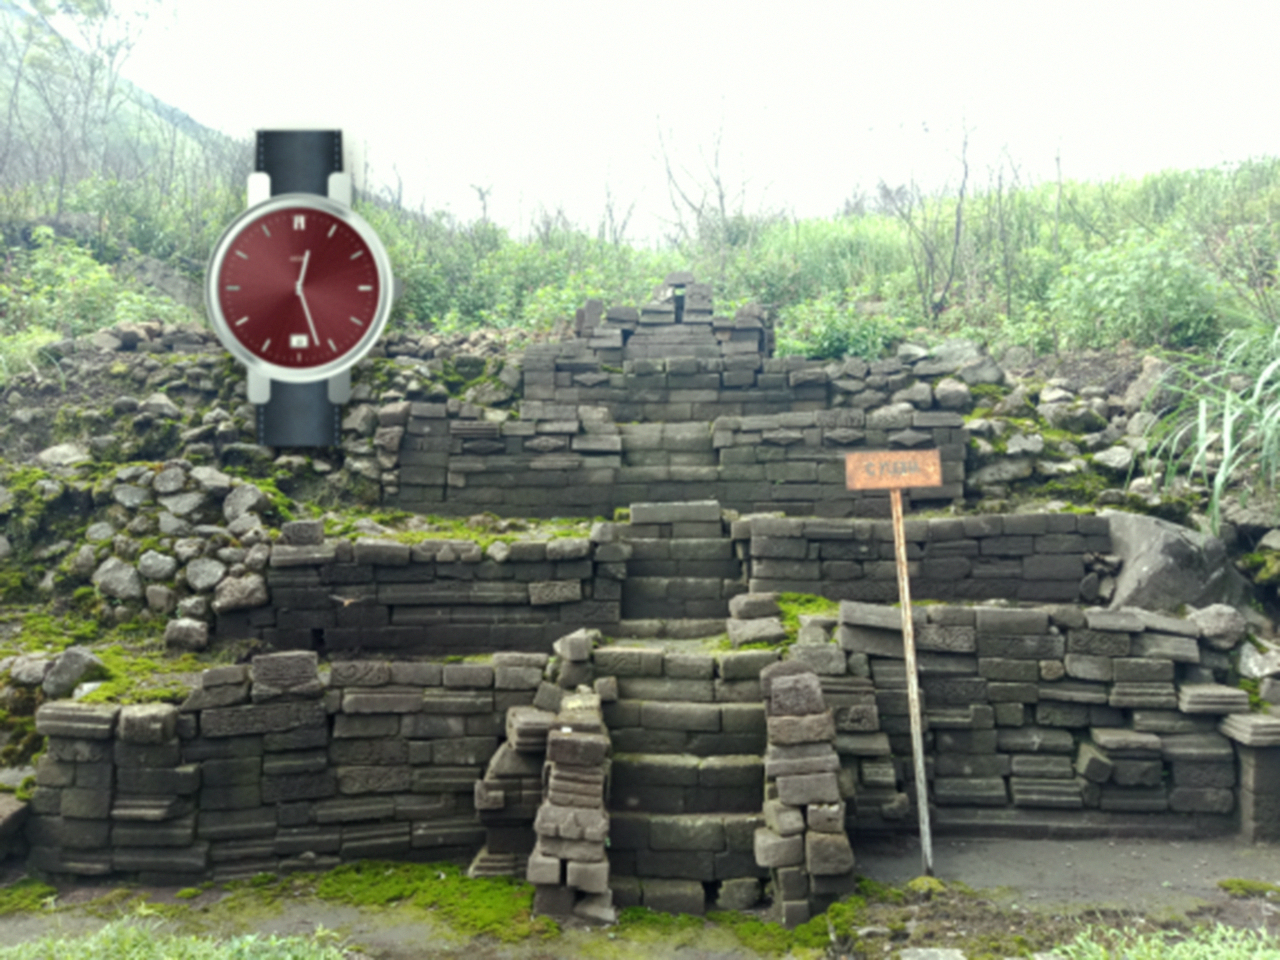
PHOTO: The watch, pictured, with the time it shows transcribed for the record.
12:27
